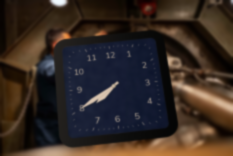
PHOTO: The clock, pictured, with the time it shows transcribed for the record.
7:40
